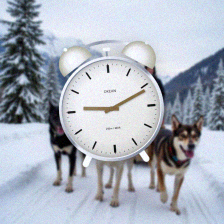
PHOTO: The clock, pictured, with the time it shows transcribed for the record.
9:11
